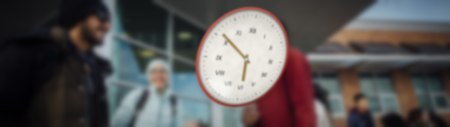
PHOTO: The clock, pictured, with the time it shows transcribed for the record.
5:51
